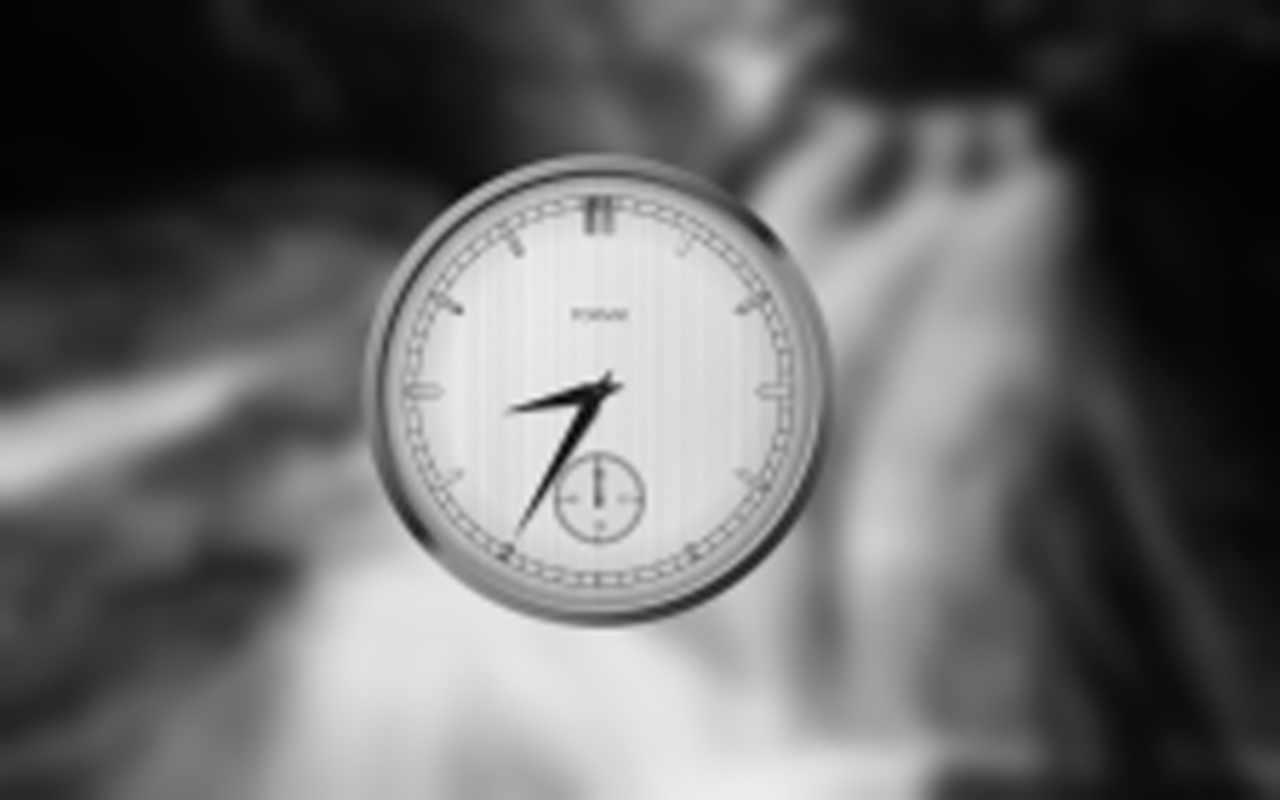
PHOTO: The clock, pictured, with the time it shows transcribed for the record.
8:35
